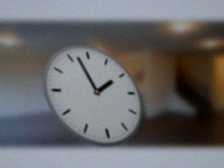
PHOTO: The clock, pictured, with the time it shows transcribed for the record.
1:57
